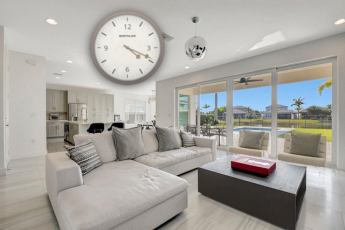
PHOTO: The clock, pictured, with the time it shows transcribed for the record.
4:19
